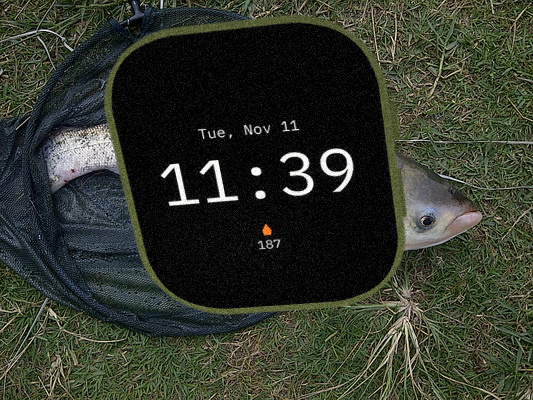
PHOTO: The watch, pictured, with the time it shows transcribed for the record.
11:39
